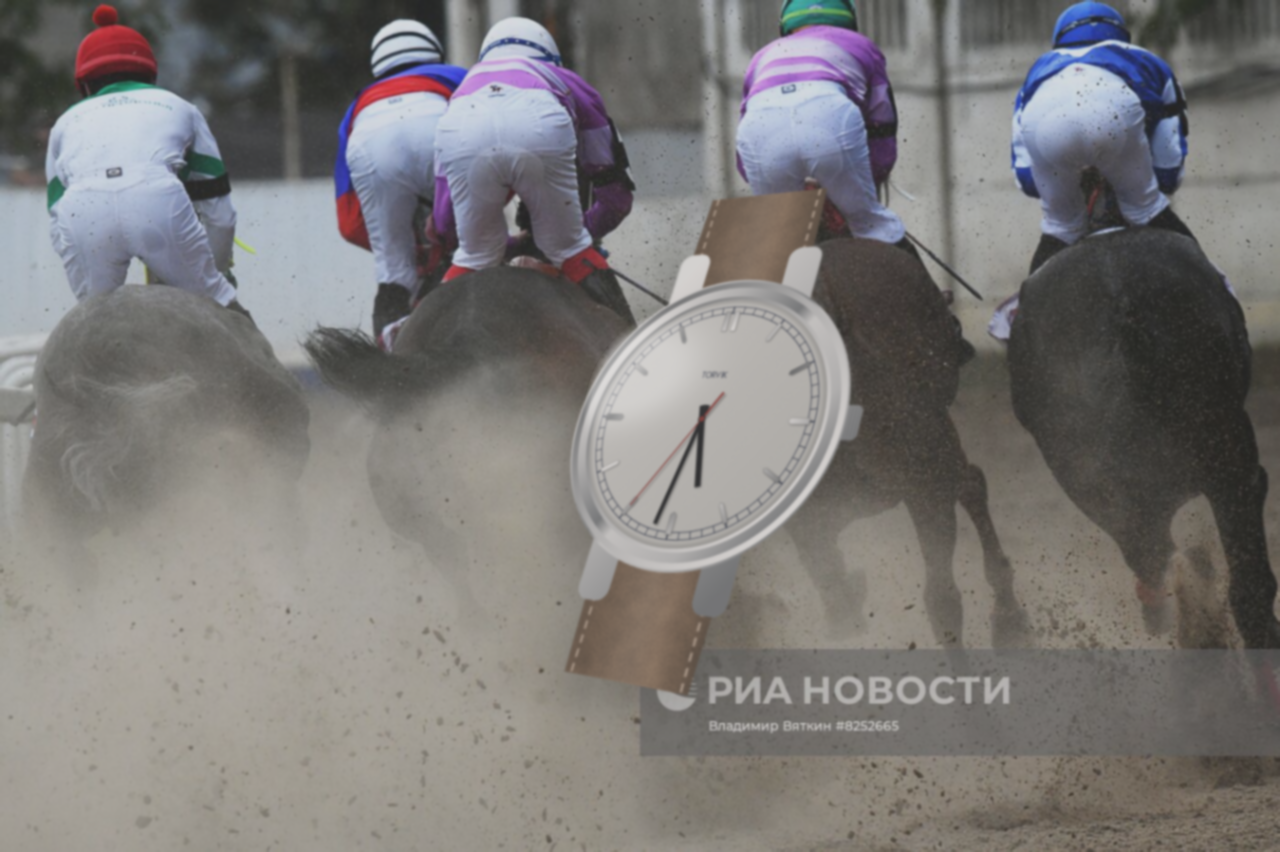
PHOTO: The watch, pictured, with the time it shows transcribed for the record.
5:31:35
